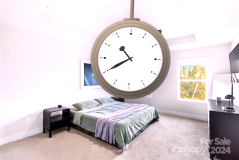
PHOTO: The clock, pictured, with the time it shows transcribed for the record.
10:40
